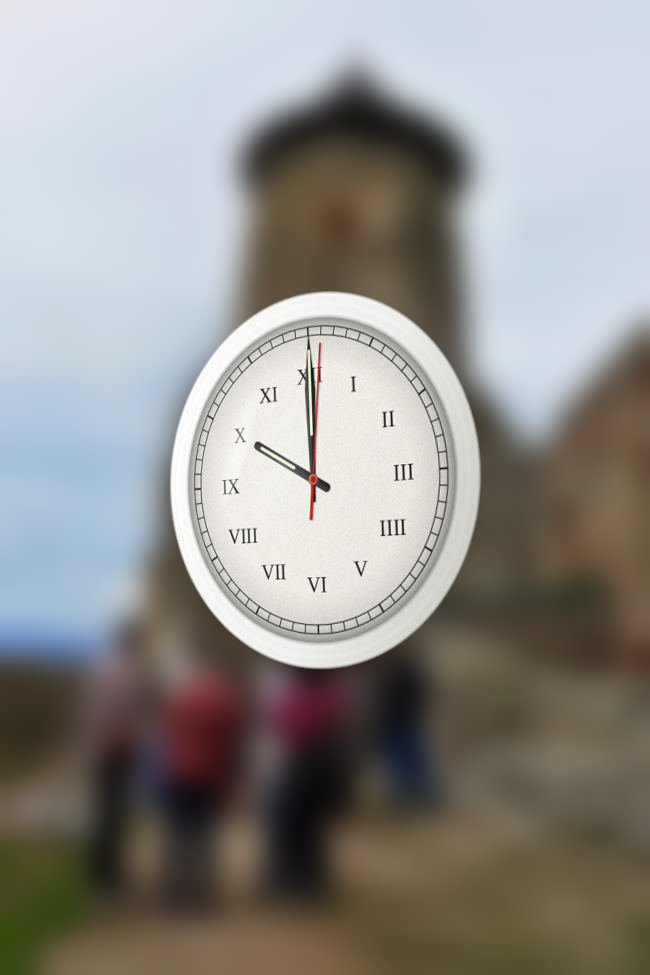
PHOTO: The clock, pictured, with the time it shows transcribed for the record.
10:00:01
